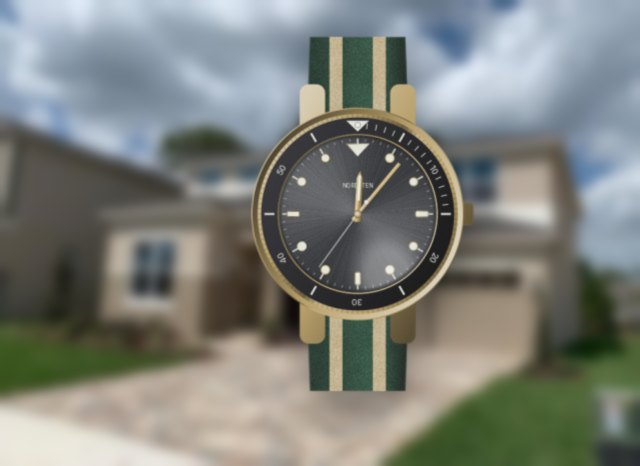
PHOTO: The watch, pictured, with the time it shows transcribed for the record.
12:06:36
